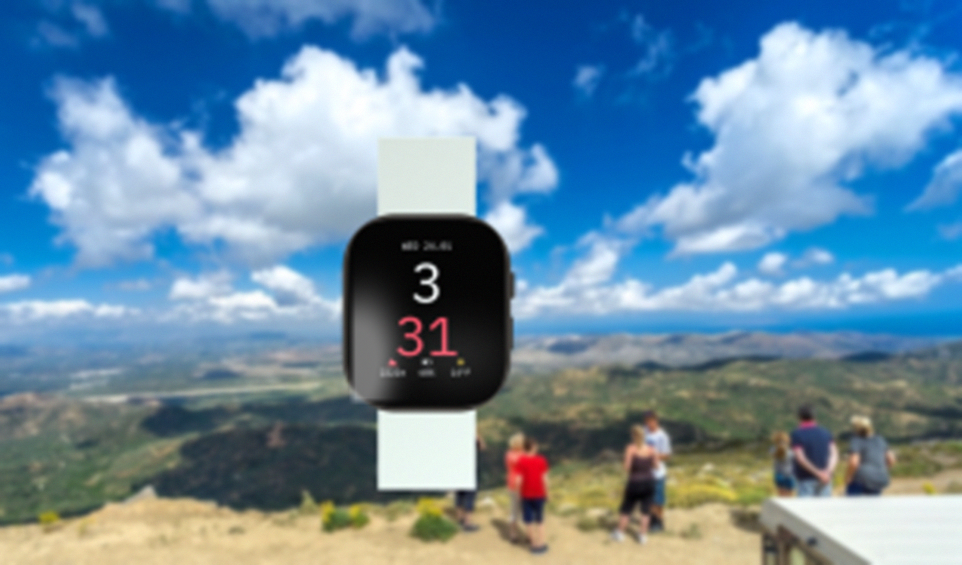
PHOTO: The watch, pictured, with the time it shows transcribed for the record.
3:31
